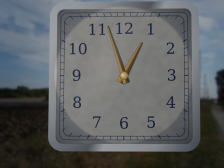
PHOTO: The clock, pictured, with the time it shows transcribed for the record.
12:57
